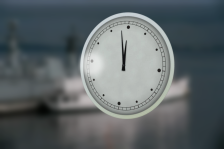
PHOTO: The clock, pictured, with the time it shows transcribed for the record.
11:58
